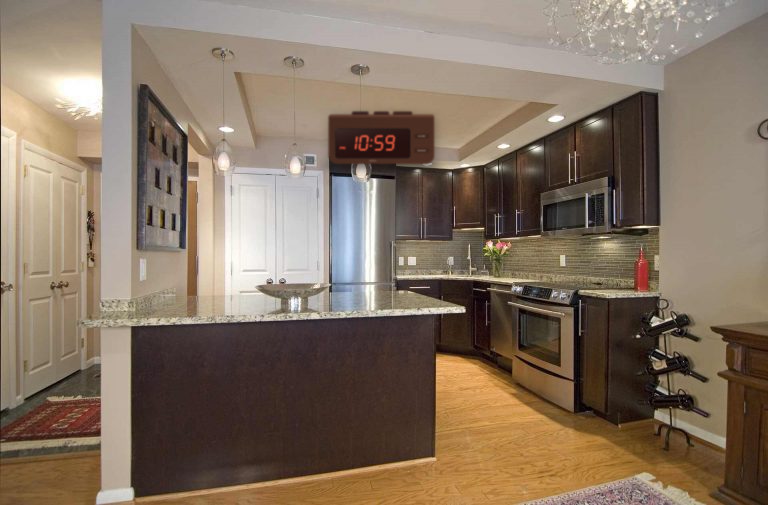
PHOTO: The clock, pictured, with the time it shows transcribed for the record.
10:59
